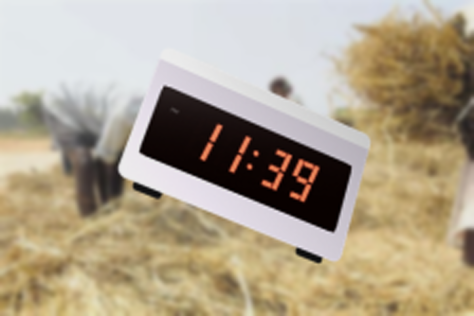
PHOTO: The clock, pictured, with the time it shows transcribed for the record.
11:39
